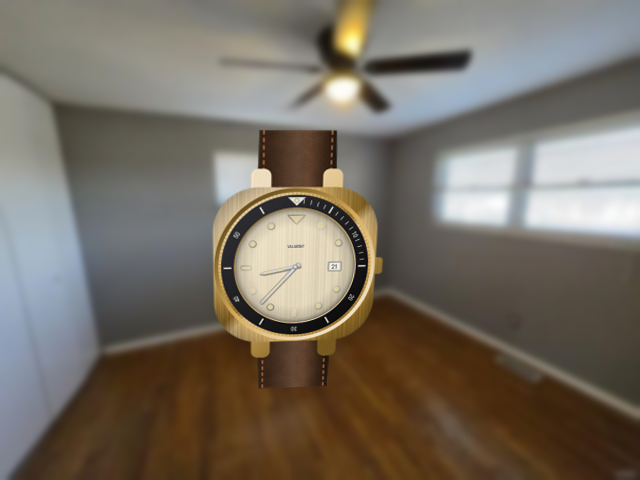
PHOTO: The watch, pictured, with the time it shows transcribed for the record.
8:37
